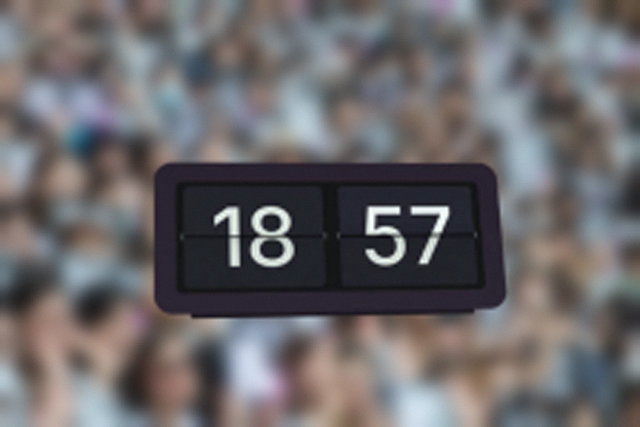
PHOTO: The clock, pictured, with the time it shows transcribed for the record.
18:57
